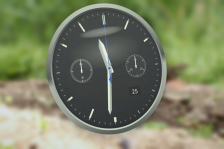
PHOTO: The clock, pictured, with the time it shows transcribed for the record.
11:31
